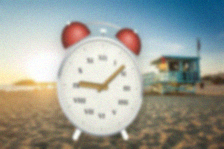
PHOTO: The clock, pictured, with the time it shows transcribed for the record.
9:08
